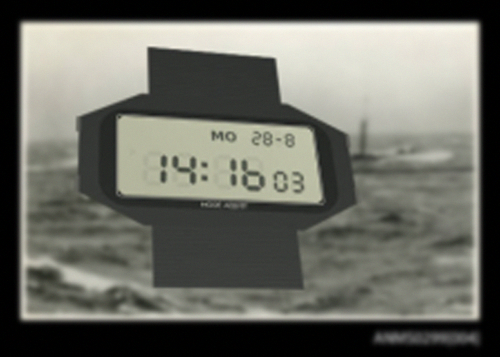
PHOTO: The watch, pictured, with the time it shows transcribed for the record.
14:16:03
